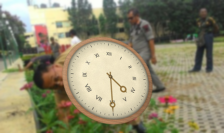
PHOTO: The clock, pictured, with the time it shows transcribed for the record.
4:30
